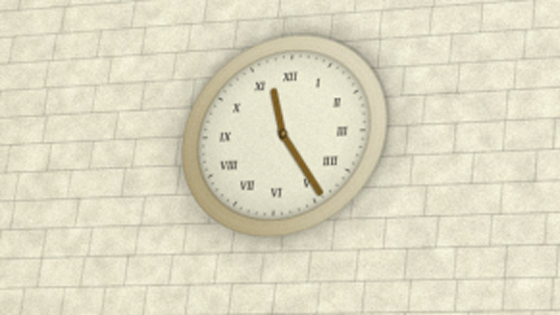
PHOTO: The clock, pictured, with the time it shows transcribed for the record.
11:24
